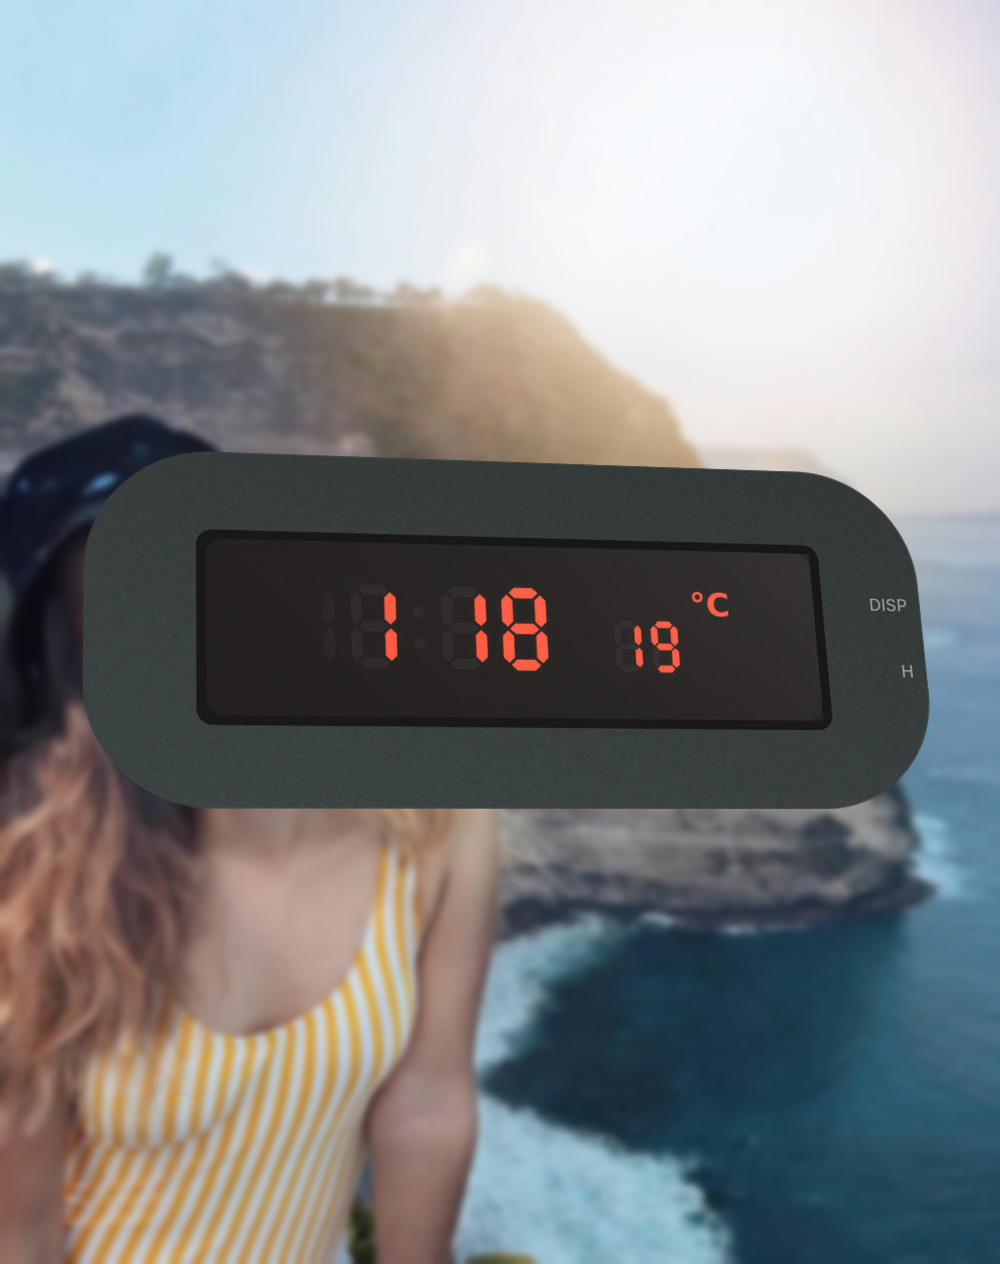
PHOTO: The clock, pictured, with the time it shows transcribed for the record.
1:18
